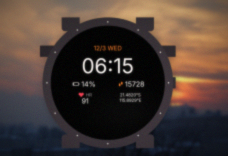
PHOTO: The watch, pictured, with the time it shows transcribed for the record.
6:15
